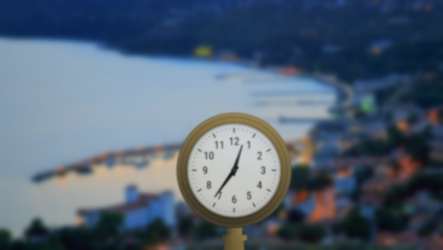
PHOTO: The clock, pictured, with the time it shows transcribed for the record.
12:36
